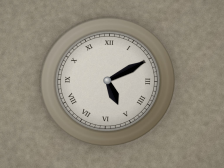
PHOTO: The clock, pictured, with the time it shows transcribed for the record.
5:10
